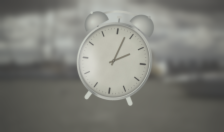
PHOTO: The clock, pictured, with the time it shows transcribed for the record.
2:03
